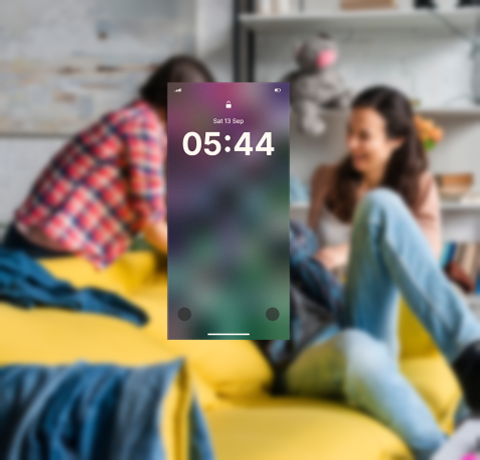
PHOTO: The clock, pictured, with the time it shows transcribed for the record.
5:44
